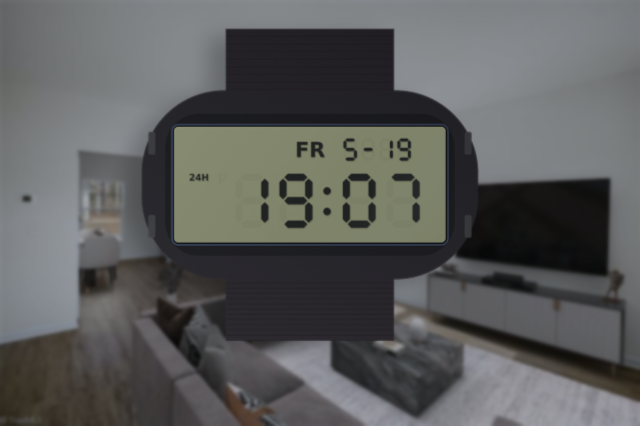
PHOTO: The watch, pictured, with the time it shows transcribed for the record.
19:07
